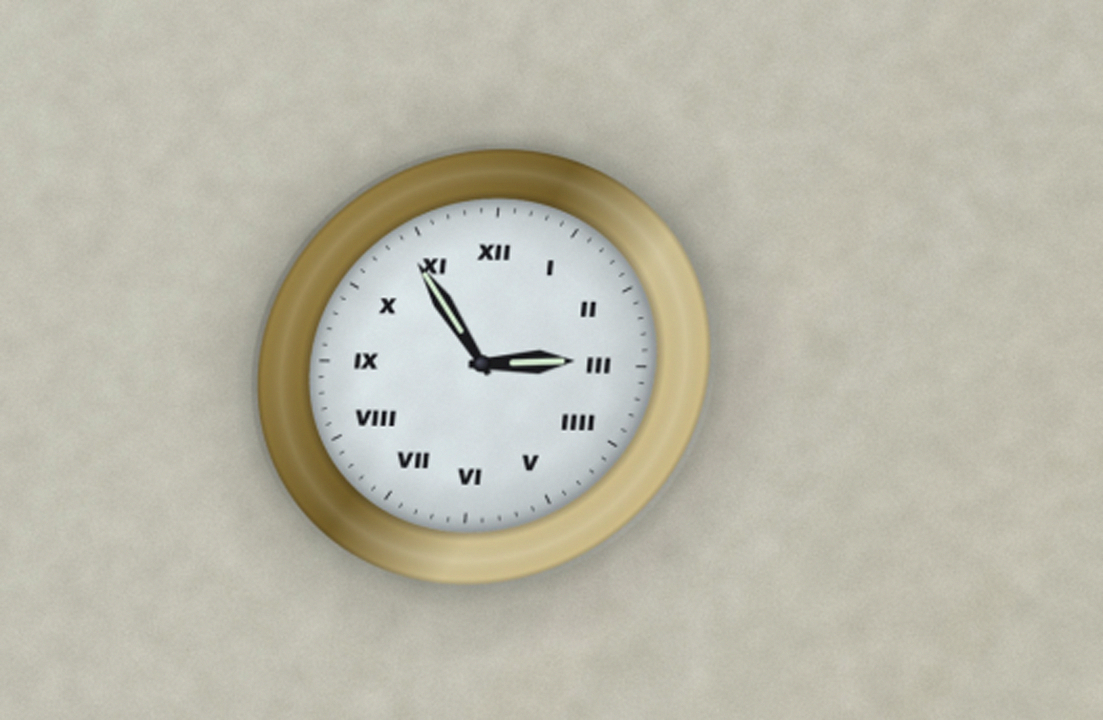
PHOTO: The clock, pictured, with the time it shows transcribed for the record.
2:54
